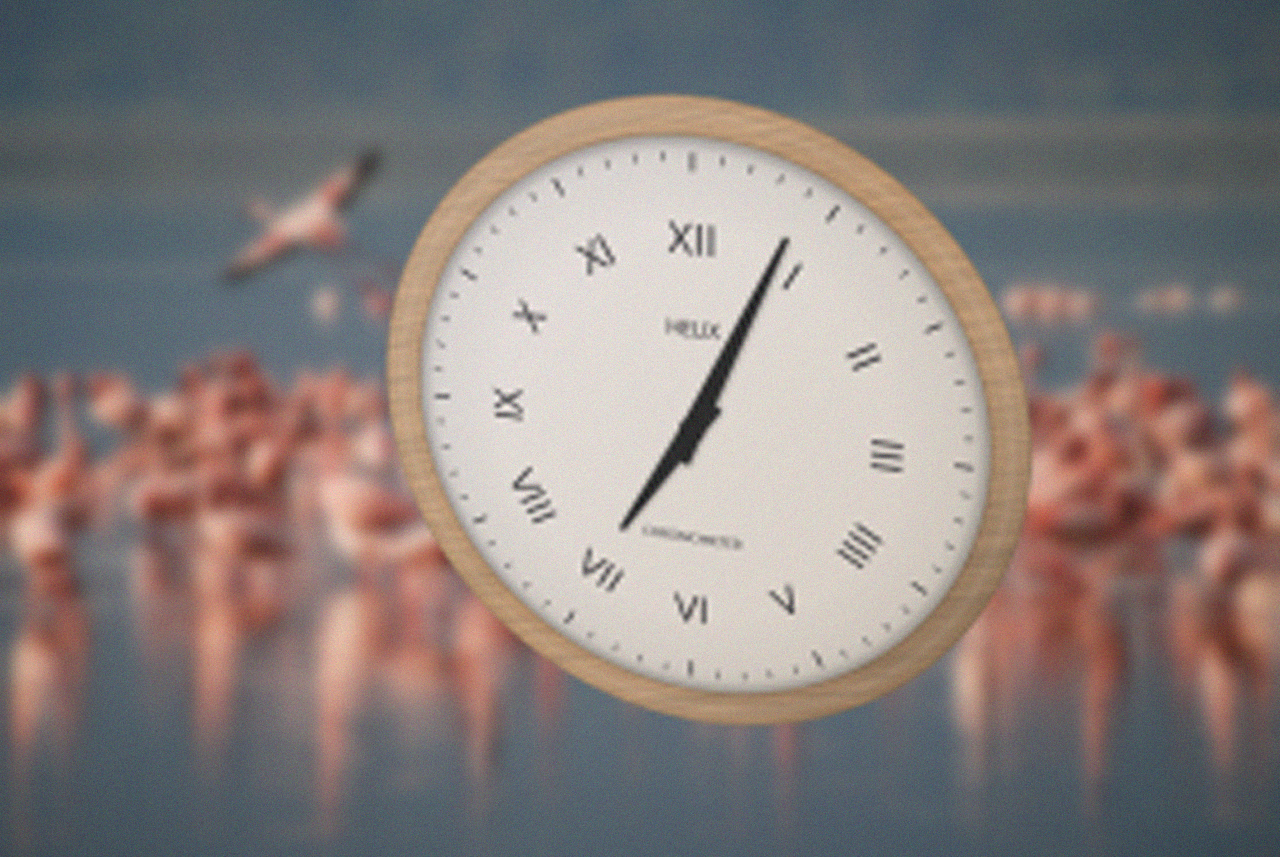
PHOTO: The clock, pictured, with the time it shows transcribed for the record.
7:04
